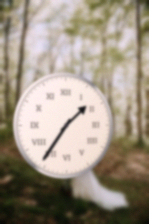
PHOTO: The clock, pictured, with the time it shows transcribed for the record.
1:36
